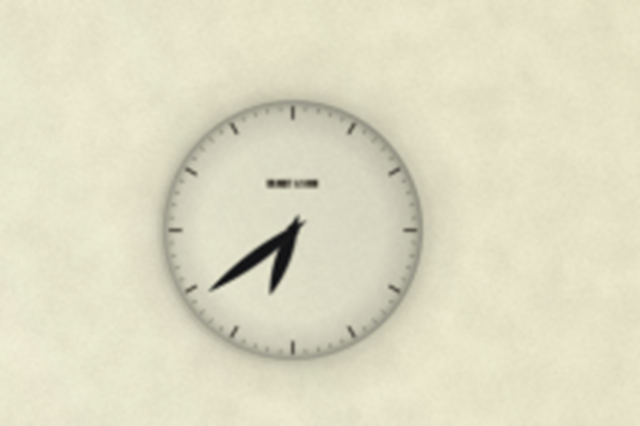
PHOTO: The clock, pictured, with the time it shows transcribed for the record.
6:39
